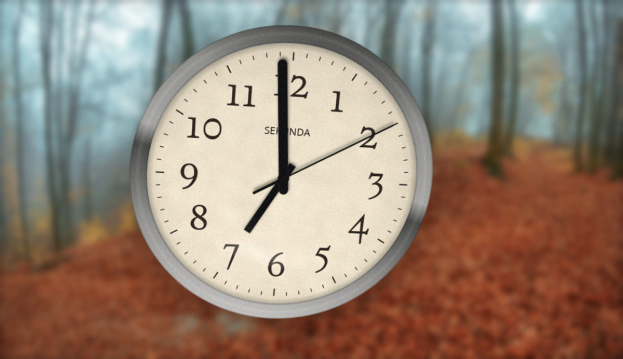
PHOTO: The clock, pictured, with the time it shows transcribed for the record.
6:59:10
